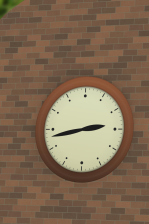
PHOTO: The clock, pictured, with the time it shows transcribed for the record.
2:43
